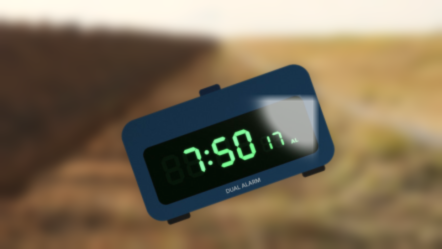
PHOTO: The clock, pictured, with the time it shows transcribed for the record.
7:50:17
